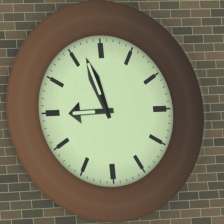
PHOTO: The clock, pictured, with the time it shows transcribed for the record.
8:57
